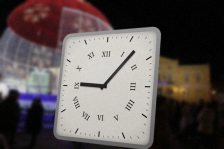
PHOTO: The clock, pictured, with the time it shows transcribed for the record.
9:07
